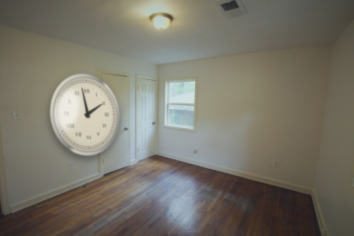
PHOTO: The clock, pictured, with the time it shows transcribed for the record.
1:58
